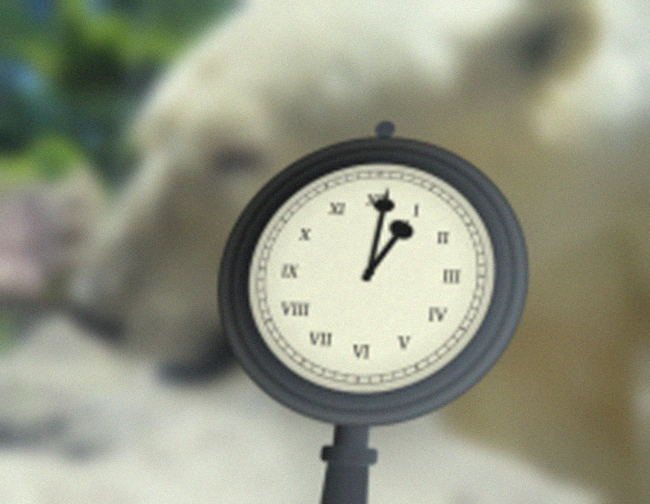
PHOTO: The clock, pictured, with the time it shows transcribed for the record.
1:01
